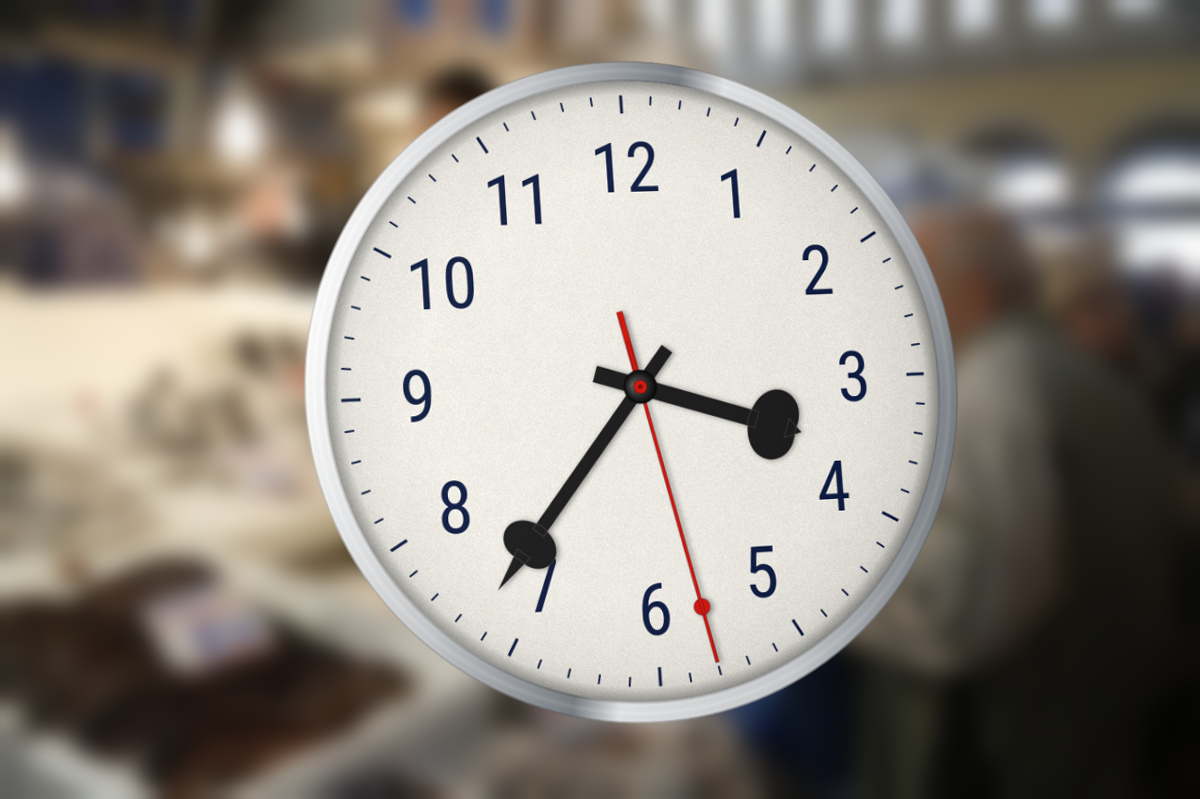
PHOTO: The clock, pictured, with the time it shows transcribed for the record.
3:36:28
